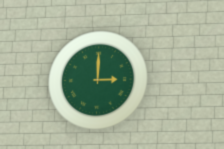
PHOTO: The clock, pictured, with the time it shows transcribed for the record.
3:00
